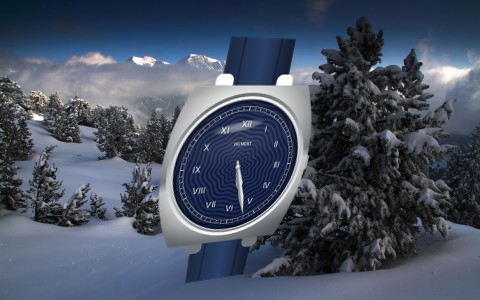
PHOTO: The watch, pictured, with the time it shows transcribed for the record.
5:27
